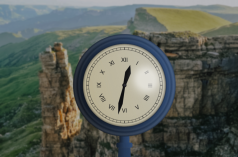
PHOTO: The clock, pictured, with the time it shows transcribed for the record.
12:32
